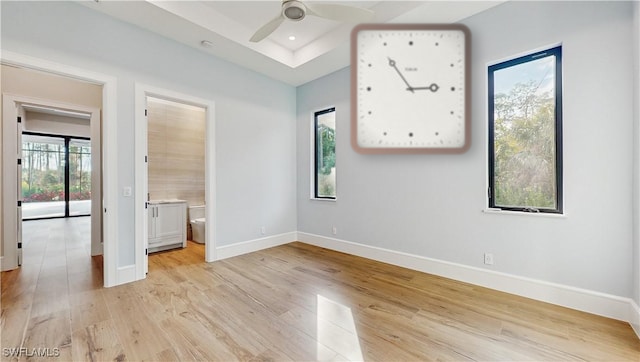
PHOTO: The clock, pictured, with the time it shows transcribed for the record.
2:54
